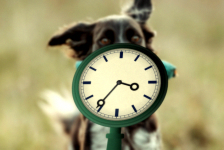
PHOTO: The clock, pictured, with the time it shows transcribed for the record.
3:36
